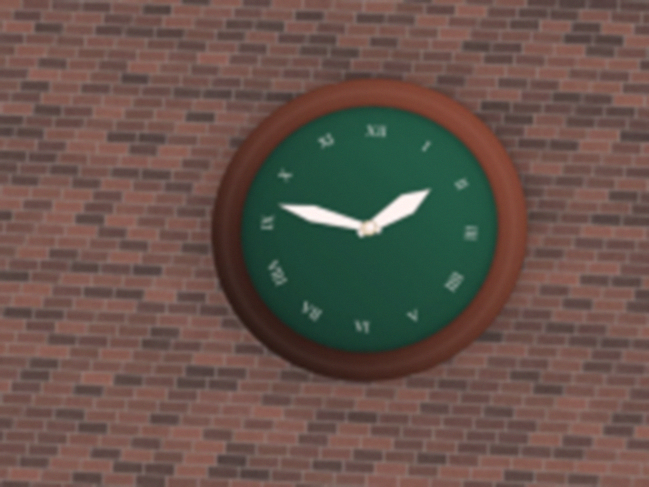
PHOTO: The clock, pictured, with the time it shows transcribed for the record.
1:47
